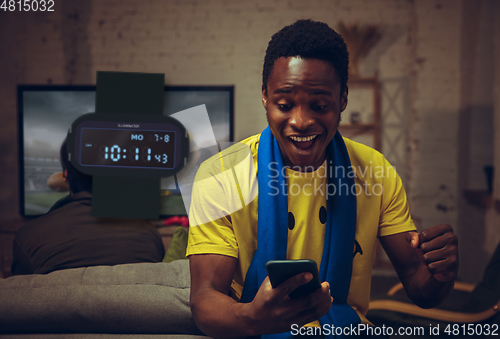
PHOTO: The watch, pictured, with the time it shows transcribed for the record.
10:11:43
